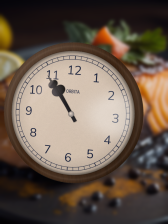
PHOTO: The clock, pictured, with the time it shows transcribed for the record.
10:54
